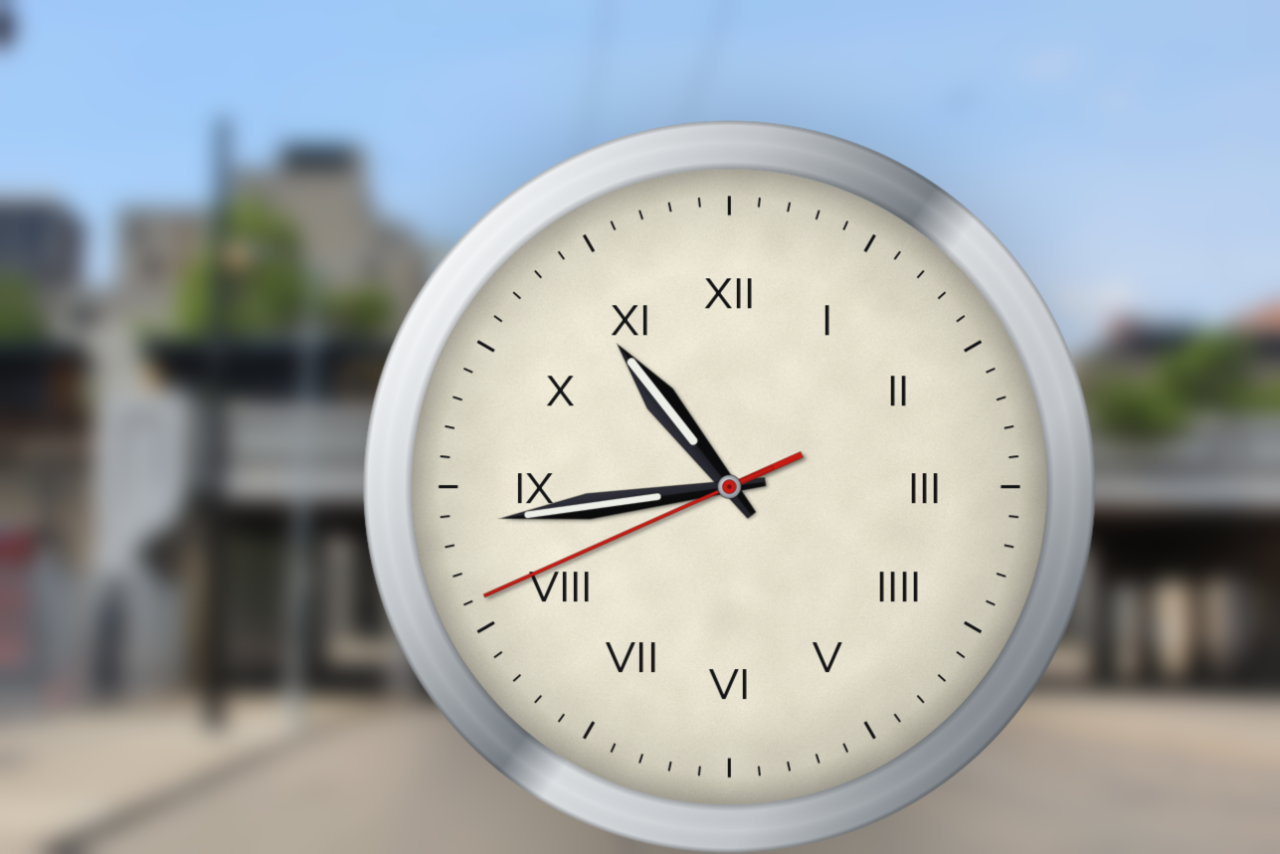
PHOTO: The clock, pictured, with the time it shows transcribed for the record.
10:43:41
